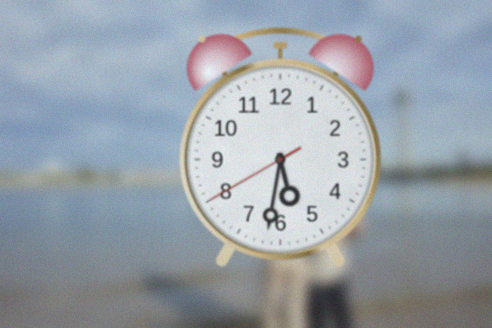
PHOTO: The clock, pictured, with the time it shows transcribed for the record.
5:31:40
